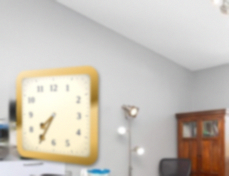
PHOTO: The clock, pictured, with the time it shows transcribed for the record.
7:35
